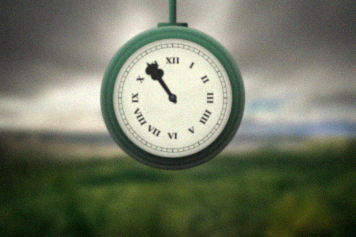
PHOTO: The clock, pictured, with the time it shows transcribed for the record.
10:54
